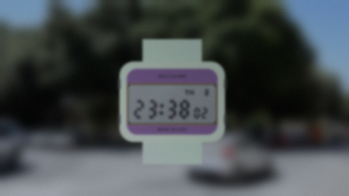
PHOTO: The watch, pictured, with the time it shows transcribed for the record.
23:38
